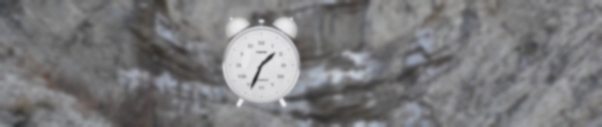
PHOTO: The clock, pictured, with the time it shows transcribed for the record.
1:34
